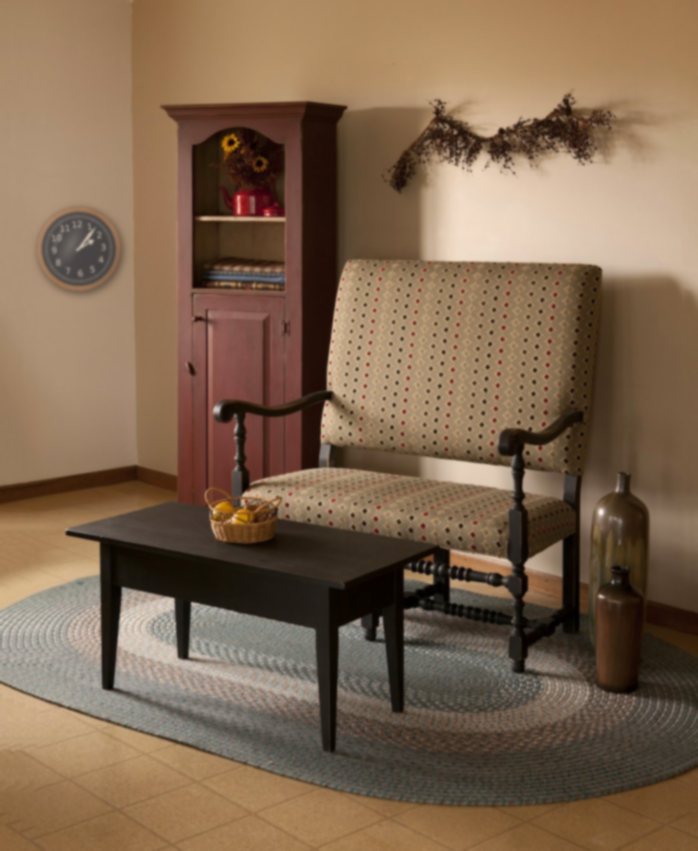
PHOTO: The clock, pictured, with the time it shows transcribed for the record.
2:07
